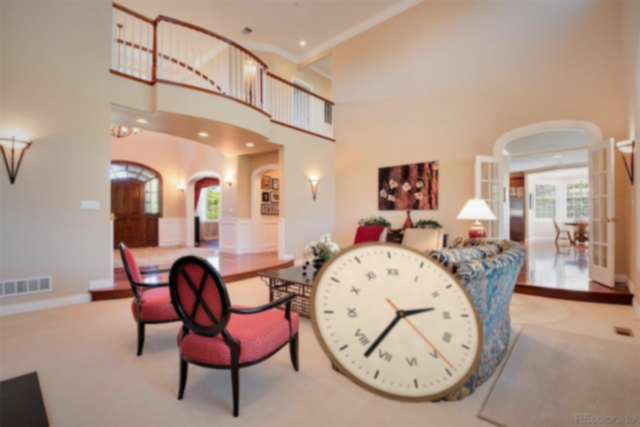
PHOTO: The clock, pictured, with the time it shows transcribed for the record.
2:37:24
